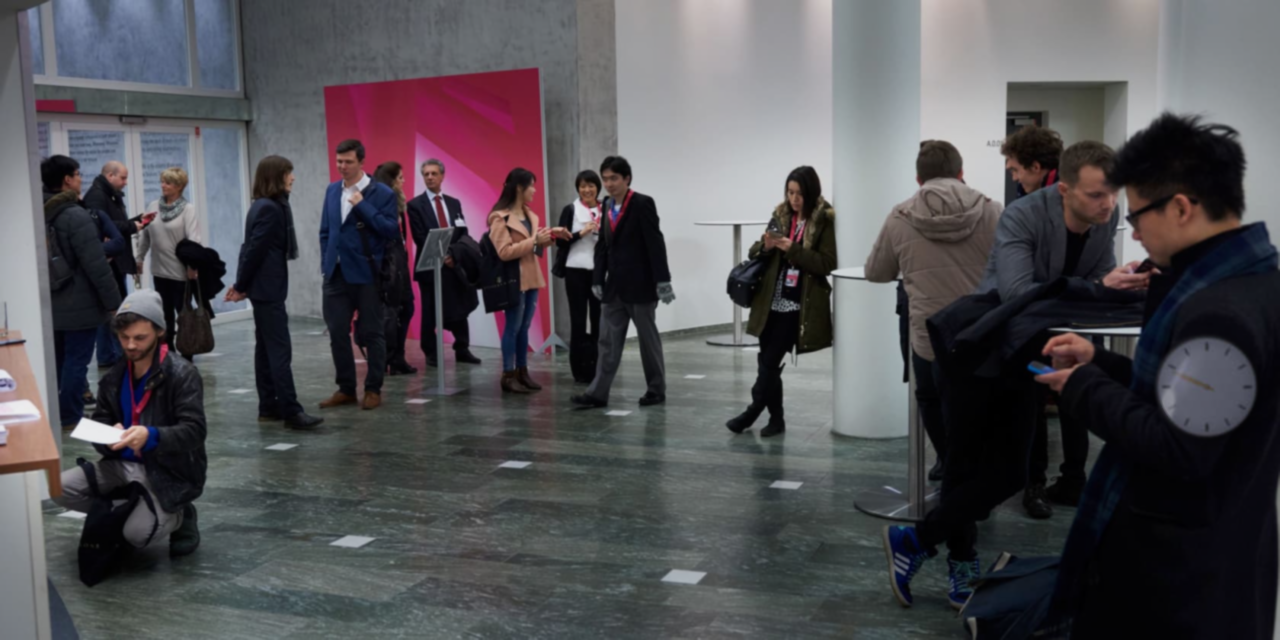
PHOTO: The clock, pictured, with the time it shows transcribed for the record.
9:49
